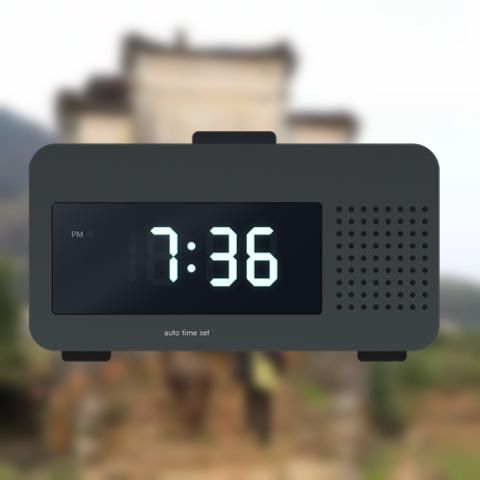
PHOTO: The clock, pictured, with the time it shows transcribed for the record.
7:36
